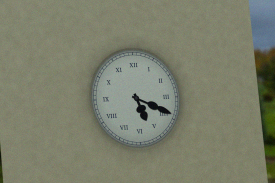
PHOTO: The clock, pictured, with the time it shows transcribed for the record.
5:19
